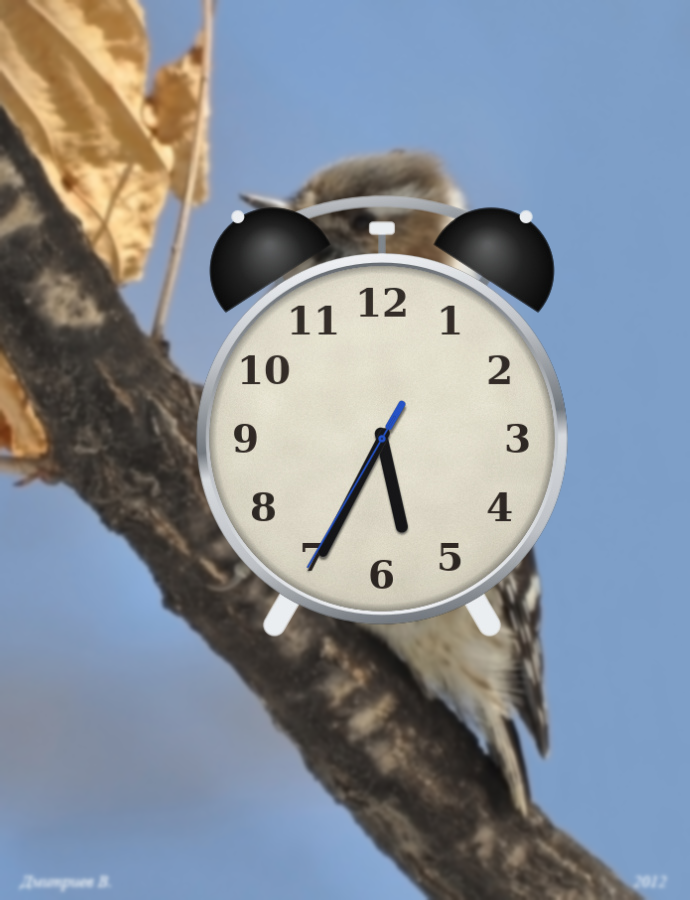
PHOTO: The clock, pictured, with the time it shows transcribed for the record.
5:34:35
